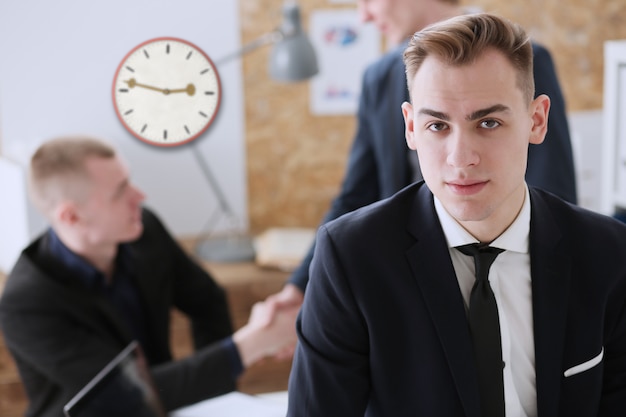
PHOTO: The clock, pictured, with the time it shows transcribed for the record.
2:47
